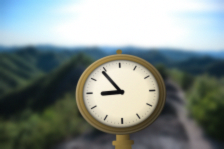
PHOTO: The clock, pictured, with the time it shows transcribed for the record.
8:54
